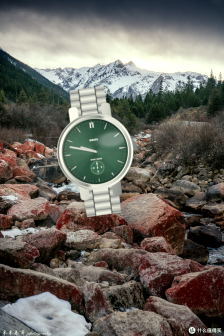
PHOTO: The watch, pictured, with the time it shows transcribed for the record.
9:48
